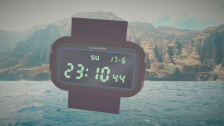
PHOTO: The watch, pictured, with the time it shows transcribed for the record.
23:10:44
